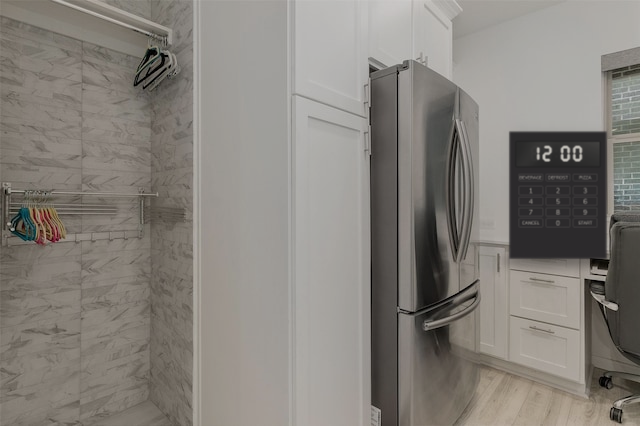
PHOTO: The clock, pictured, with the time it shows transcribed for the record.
12:00
